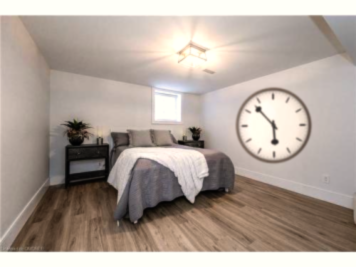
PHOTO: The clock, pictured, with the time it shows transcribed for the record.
5:53
